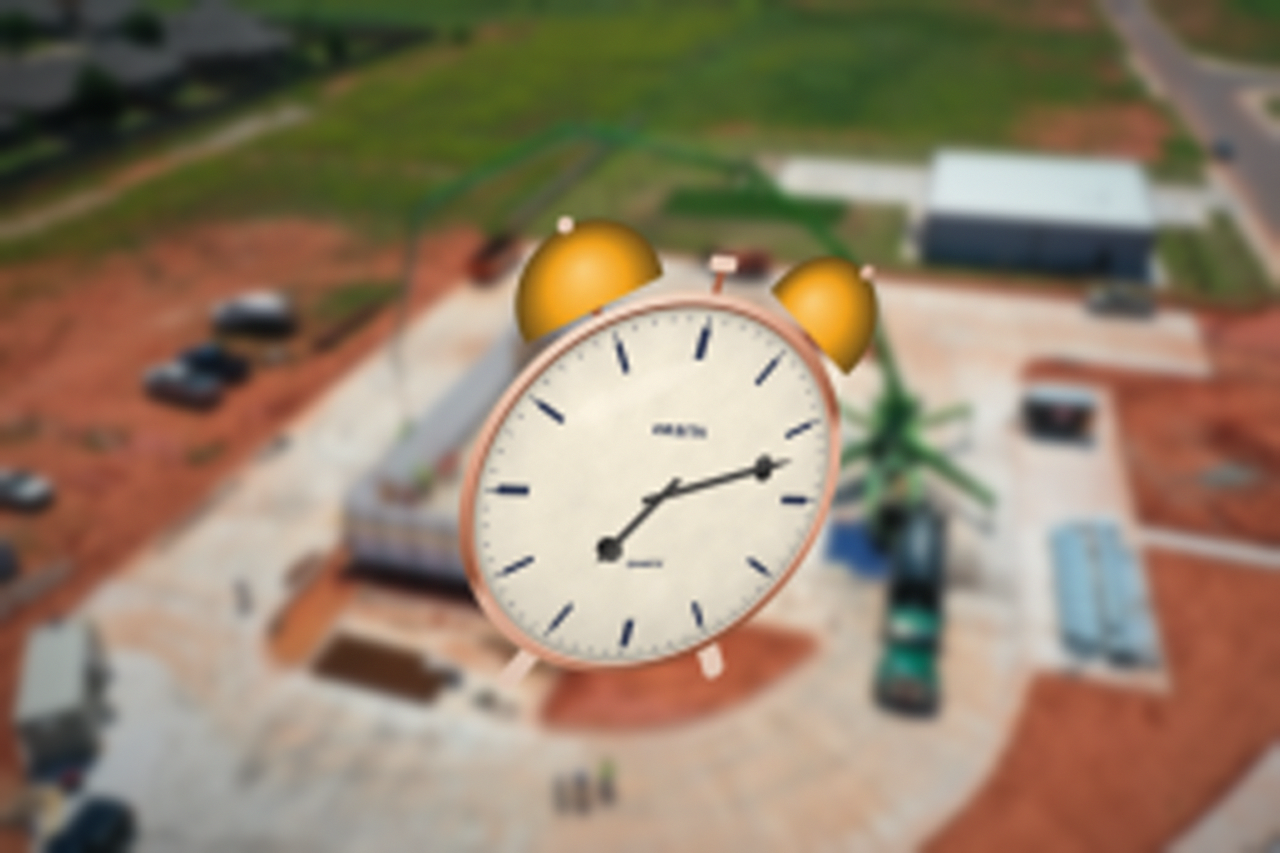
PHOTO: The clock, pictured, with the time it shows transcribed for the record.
7:12
